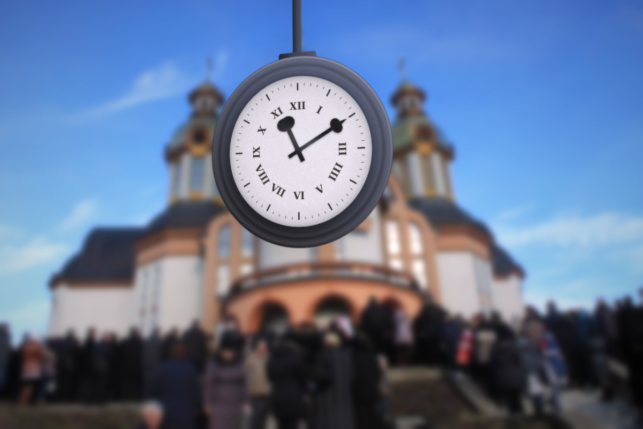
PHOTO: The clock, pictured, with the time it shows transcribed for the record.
11:10
